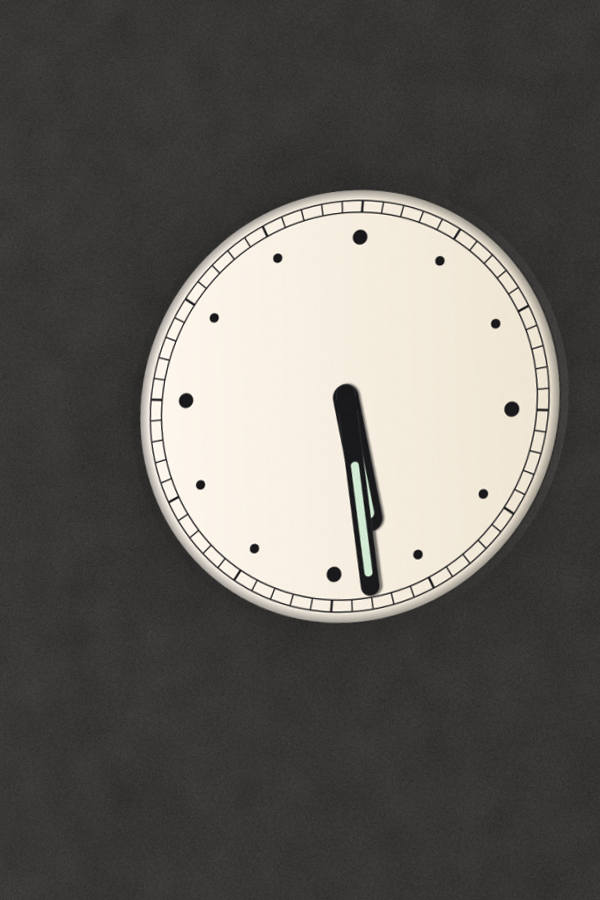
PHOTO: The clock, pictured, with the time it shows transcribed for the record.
5:28
